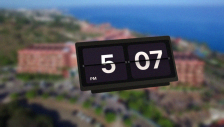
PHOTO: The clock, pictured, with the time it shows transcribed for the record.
5:07
